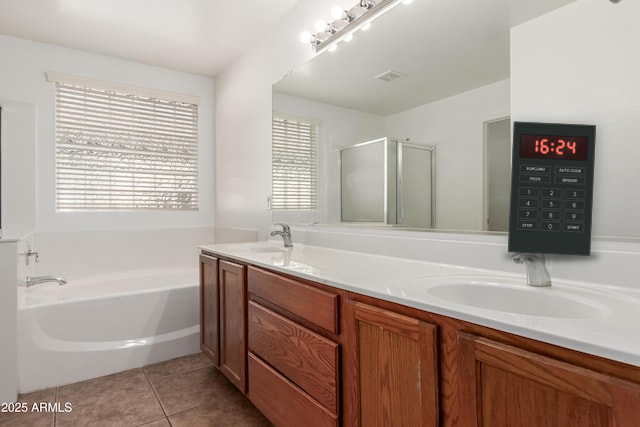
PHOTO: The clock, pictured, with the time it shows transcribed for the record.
16:24
